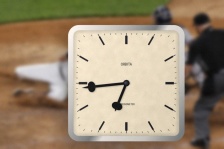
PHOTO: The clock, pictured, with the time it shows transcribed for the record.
6:44
